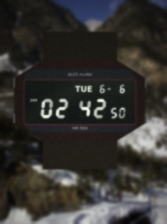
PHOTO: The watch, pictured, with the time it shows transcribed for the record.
2:42:50
